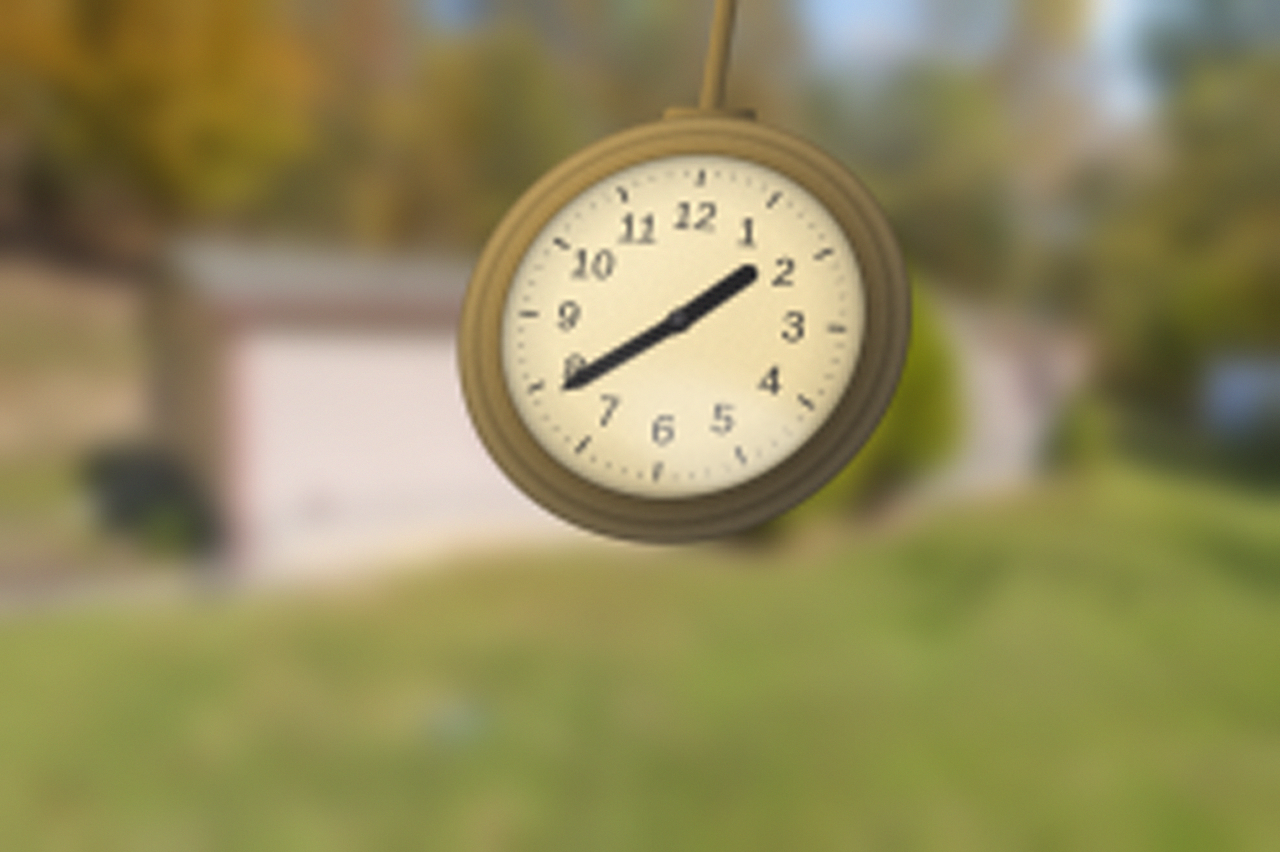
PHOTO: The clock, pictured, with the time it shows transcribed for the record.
1:39
